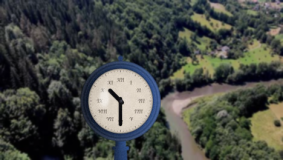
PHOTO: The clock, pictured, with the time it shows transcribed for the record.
10:30
